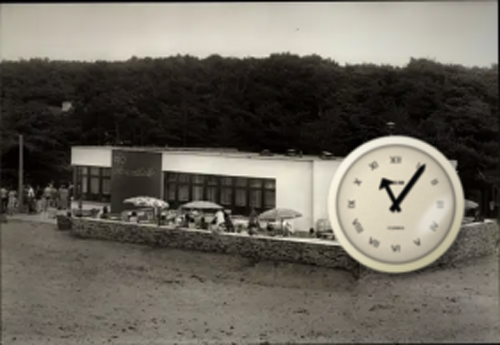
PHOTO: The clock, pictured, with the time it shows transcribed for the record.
11:06
